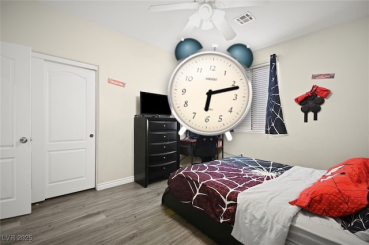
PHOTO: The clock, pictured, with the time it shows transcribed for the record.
6:12
